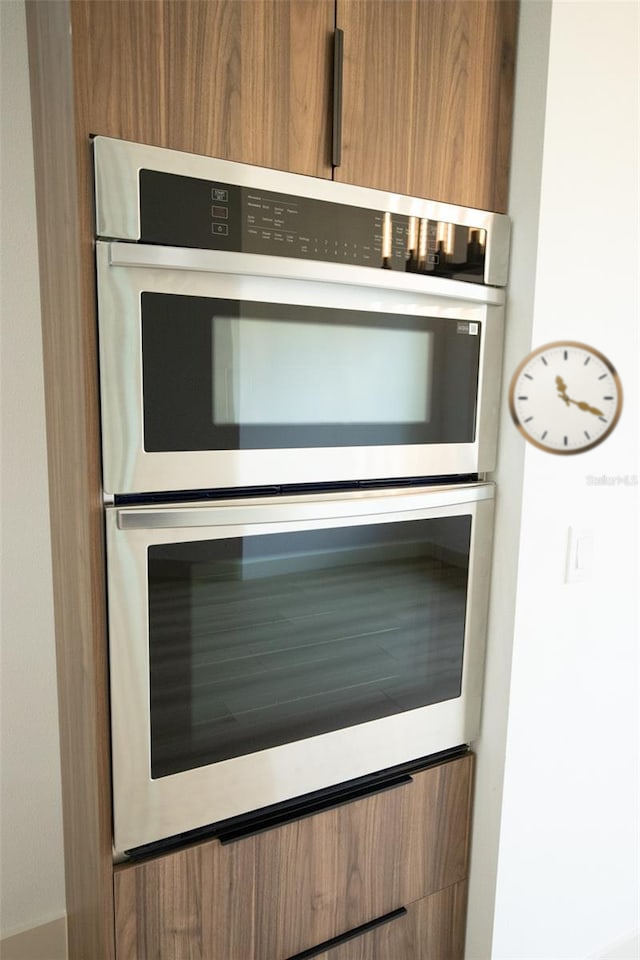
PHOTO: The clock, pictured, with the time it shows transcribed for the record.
11:19
